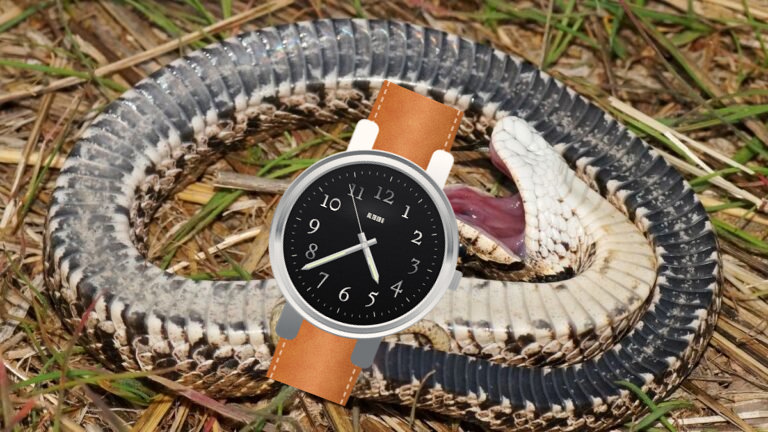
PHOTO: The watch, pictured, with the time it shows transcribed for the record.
4:37:54
